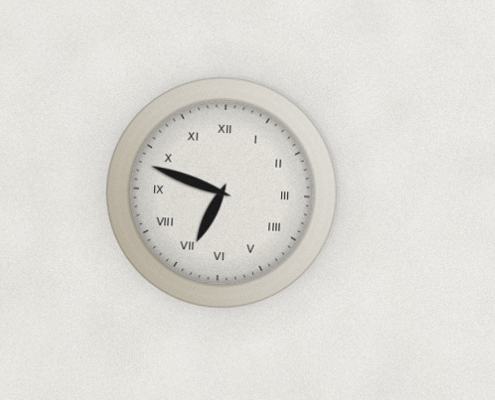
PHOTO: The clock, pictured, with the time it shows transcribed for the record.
6:48
